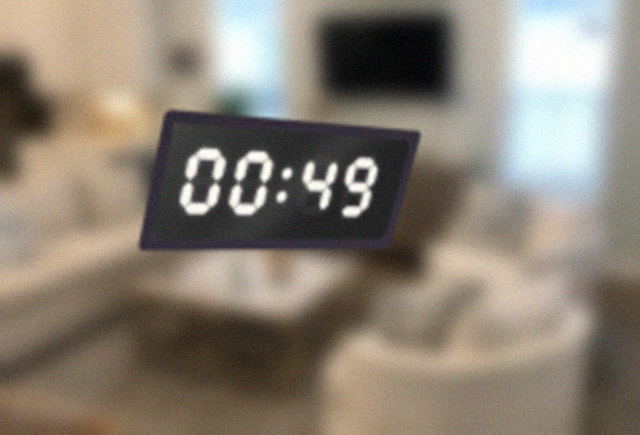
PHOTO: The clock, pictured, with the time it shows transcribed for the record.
0:49
